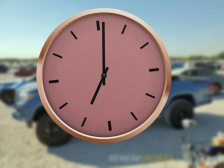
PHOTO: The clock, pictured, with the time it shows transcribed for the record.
7:01
